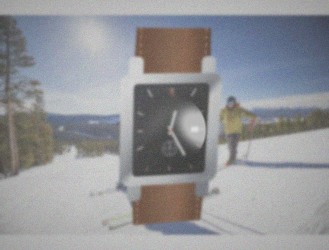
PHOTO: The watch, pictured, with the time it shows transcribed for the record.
12:25
